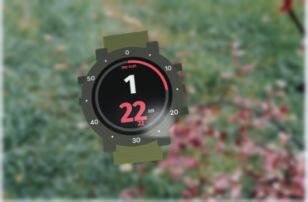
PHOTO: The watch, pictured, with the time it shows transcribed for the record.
1:22
